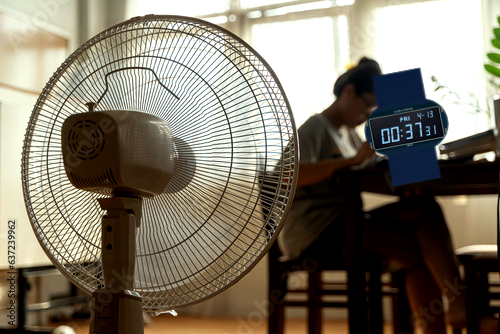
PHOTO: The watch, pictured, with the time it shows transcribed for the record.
0:37:31
